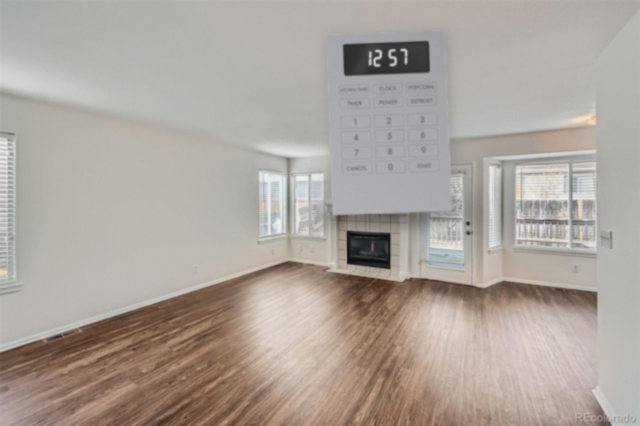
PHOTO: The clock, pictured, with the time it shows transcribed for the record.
12:57
